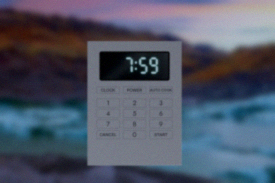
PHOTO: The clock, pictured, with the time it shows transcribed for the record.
7:59
